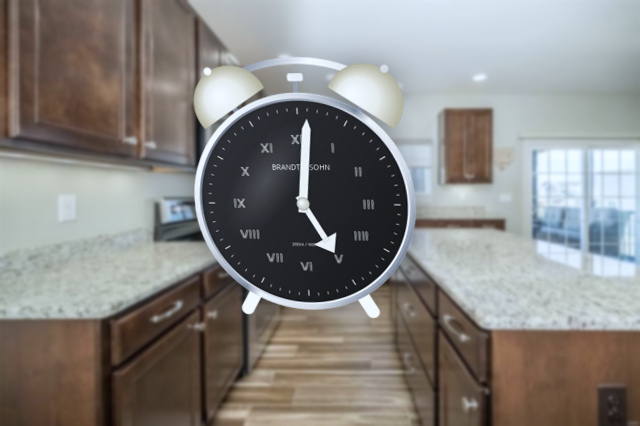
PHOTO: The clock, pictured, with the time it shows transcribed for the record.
5:01
